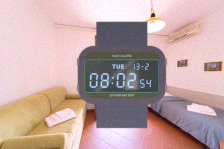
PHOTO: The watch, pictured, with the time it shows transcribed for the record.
8:02:54
